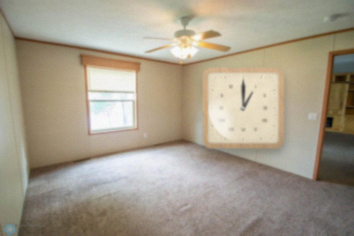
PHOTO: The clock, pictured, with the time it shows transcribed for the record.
1:00
